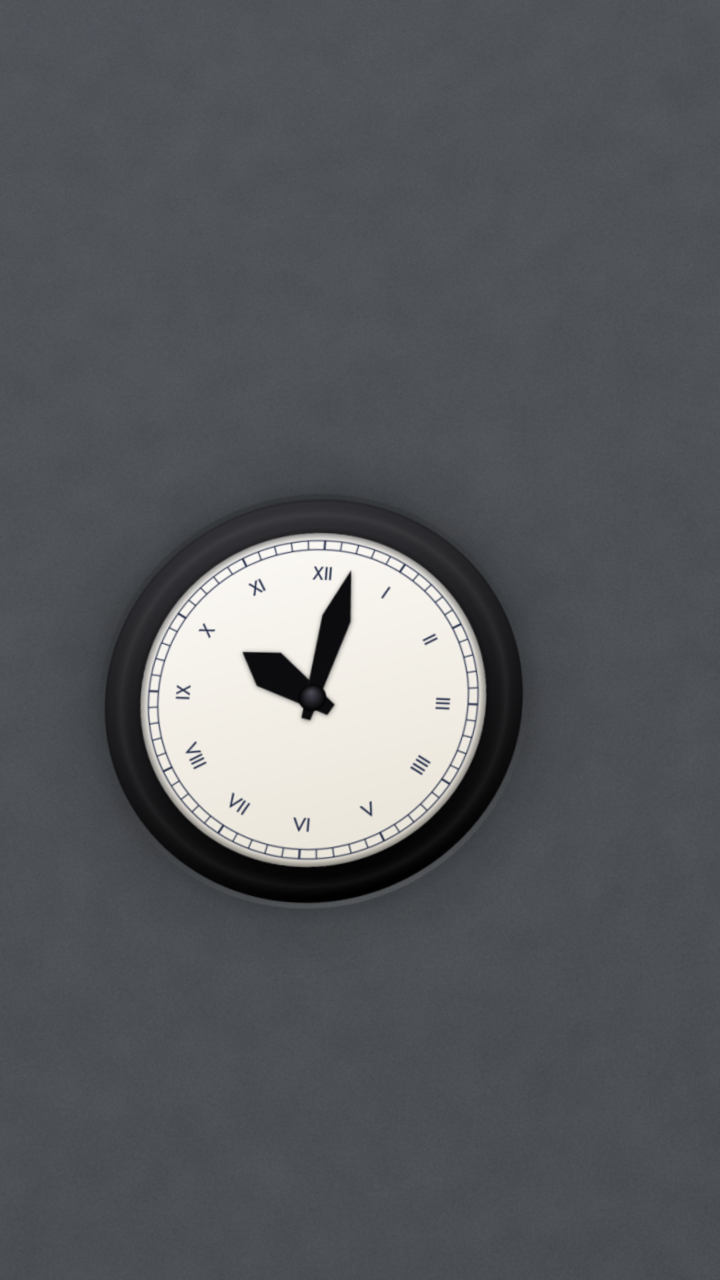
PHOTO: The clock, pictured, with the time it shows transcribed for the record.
10:02
